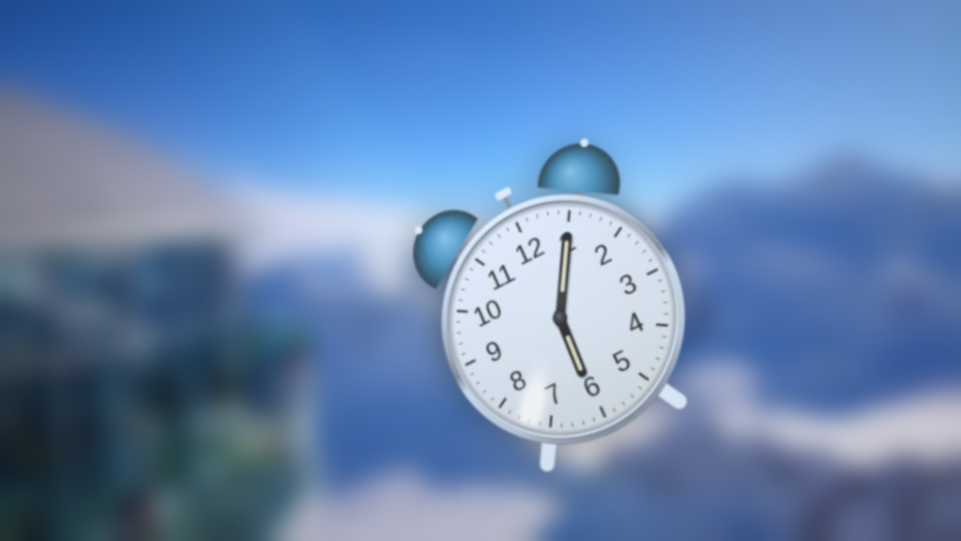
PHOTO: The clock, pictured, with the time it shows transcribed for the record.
6:05
